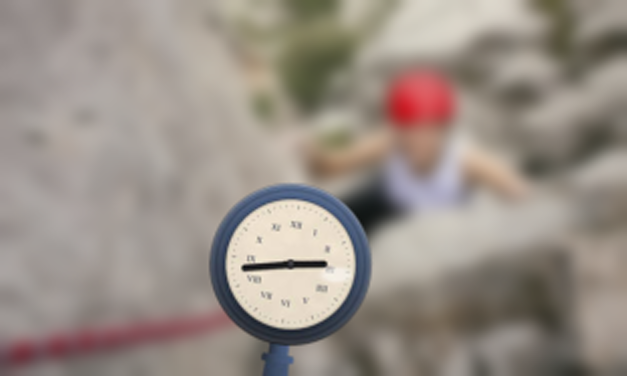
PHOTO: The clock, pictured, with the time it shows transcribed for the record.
2:43
